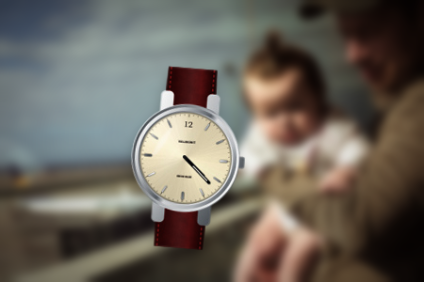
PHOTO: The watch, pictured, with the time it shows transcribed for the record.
4:22
